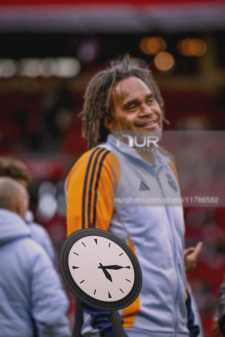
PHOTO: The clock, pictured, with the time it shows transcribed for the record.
5:15
